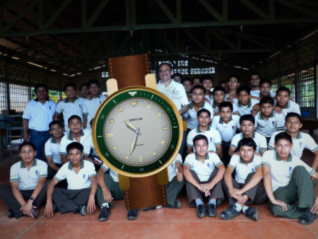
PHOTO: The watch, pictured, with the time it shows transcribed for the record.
10:34
